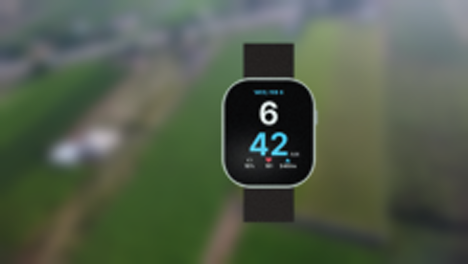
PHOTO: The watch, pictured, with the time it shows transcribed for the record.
6:42
